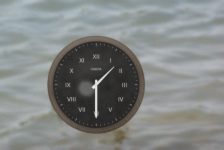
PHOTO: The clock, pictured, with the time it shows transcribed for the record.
1:30
